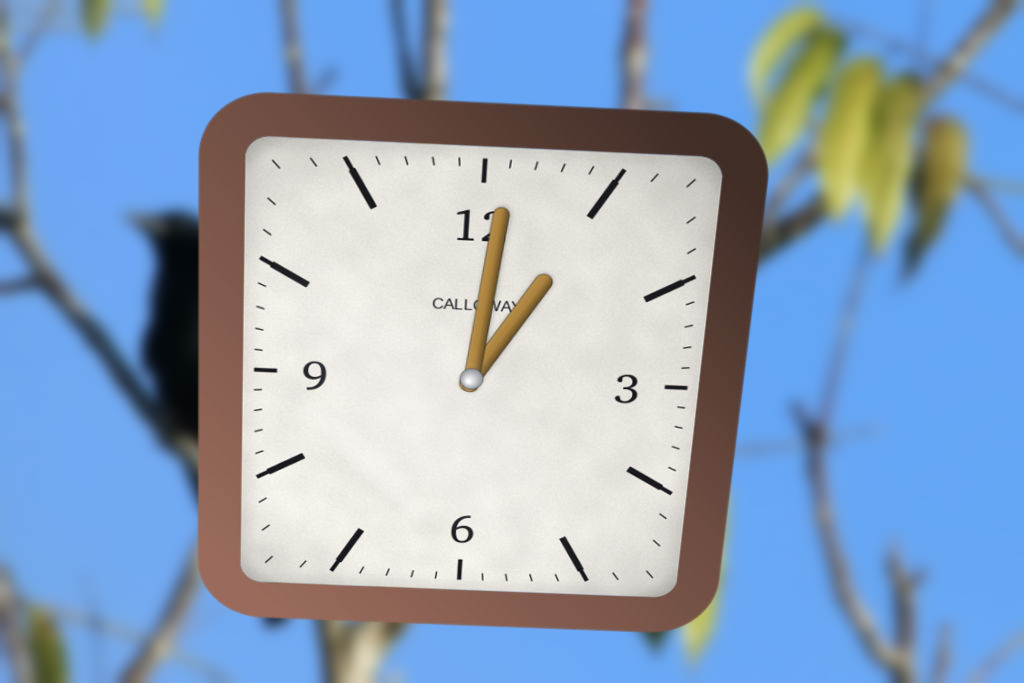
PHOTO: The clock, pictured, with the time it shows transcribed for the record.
1:01
